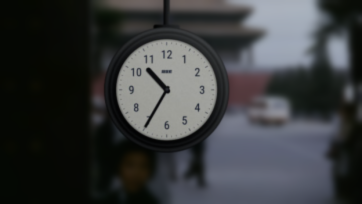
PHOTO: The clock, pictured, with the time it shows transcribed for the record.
10:35
